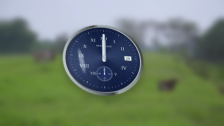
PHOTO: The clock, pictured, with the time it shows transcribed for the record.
12:00
